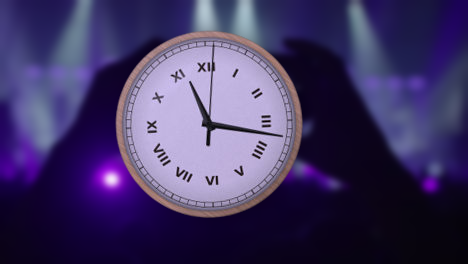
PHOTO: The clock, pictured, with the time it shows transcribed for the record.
11:17:01
